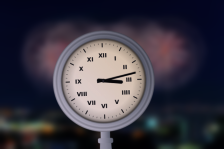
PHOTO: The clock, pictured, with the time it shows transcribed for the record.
3:13
